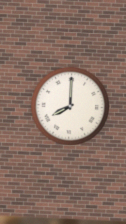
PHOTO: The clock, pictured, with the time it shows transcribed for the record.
8:00
